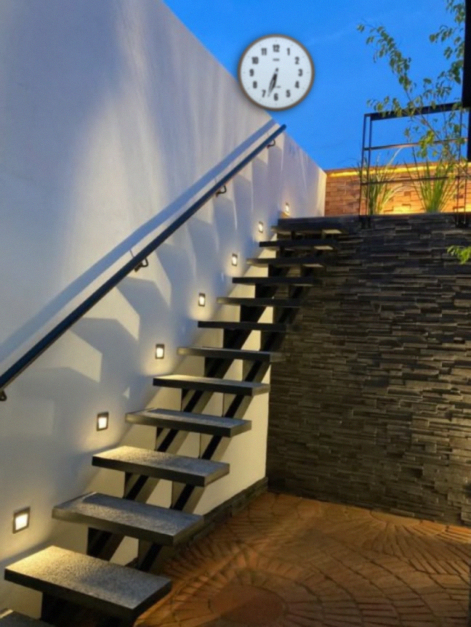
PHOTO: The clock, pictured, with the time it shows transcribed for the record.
6:33
